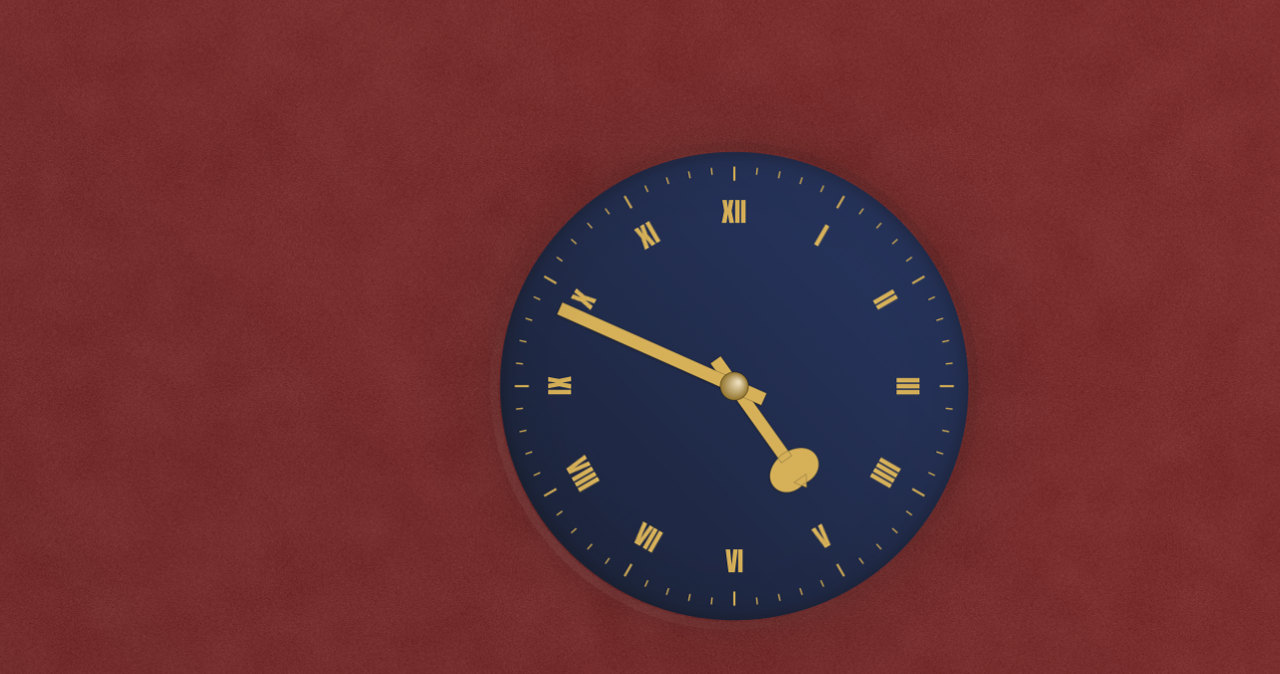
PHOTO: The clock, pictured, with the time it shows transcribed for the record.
4:49
